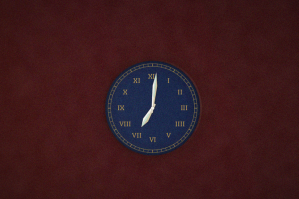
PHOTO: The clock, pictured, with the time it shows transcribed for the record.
7:01
